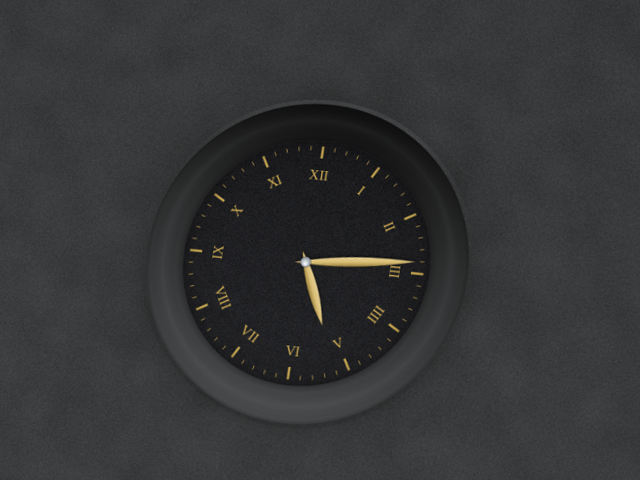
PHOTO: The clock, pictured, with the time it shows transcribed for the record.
5:14
